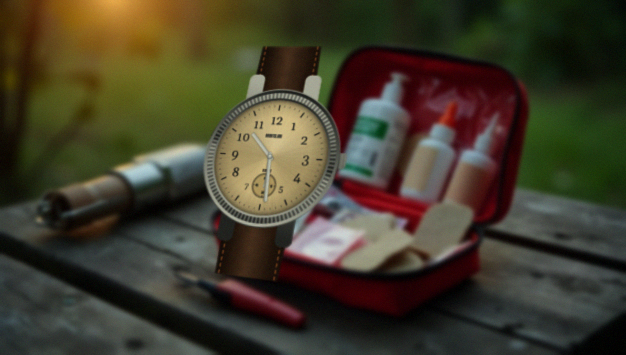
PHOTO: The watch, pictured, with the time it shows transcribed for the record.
10:29
